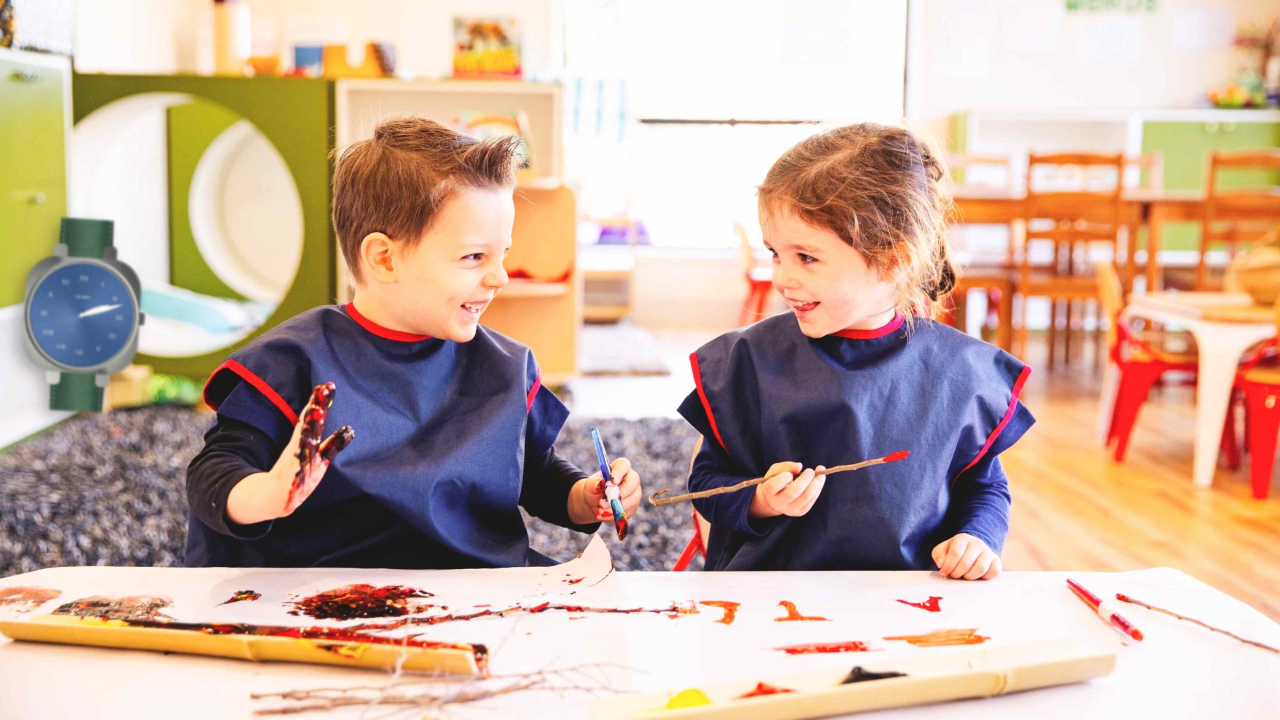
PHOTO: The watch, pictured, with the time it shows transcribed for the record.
2:12
